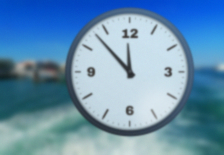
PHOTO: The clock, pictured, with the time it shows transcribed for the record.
11:53
